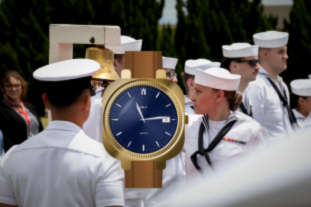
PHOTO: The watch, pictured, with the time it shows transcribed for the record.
11:14
